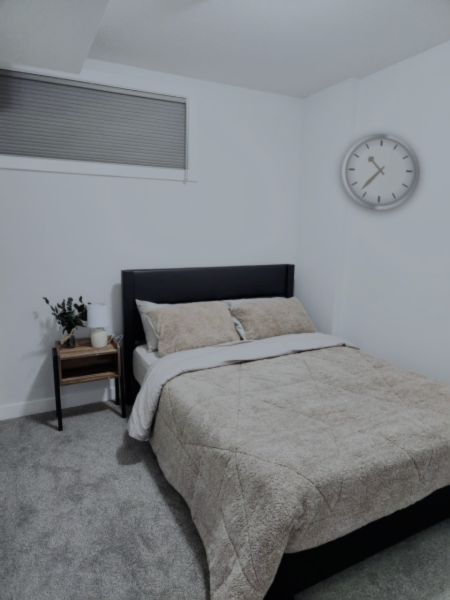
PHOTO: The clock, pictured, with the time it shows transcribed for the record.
10:37
